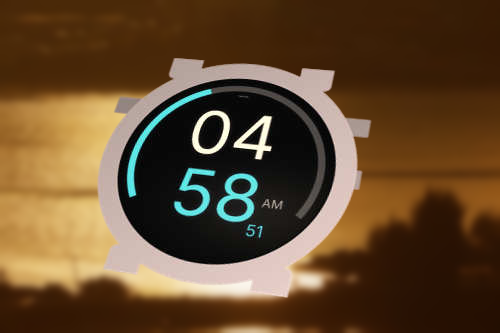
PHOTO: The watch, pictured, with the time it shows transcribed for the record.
4:58:51
